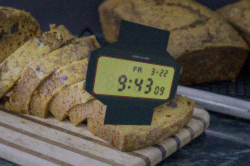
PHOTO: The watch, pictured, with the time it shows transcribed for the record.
9:43:09
